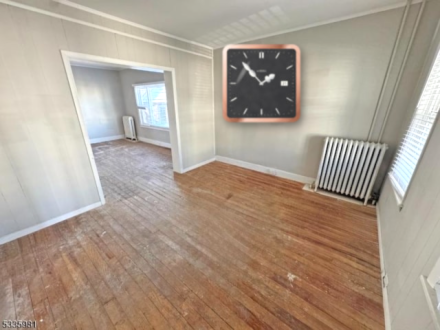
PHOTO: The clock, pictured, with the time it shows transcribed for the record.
1:53
